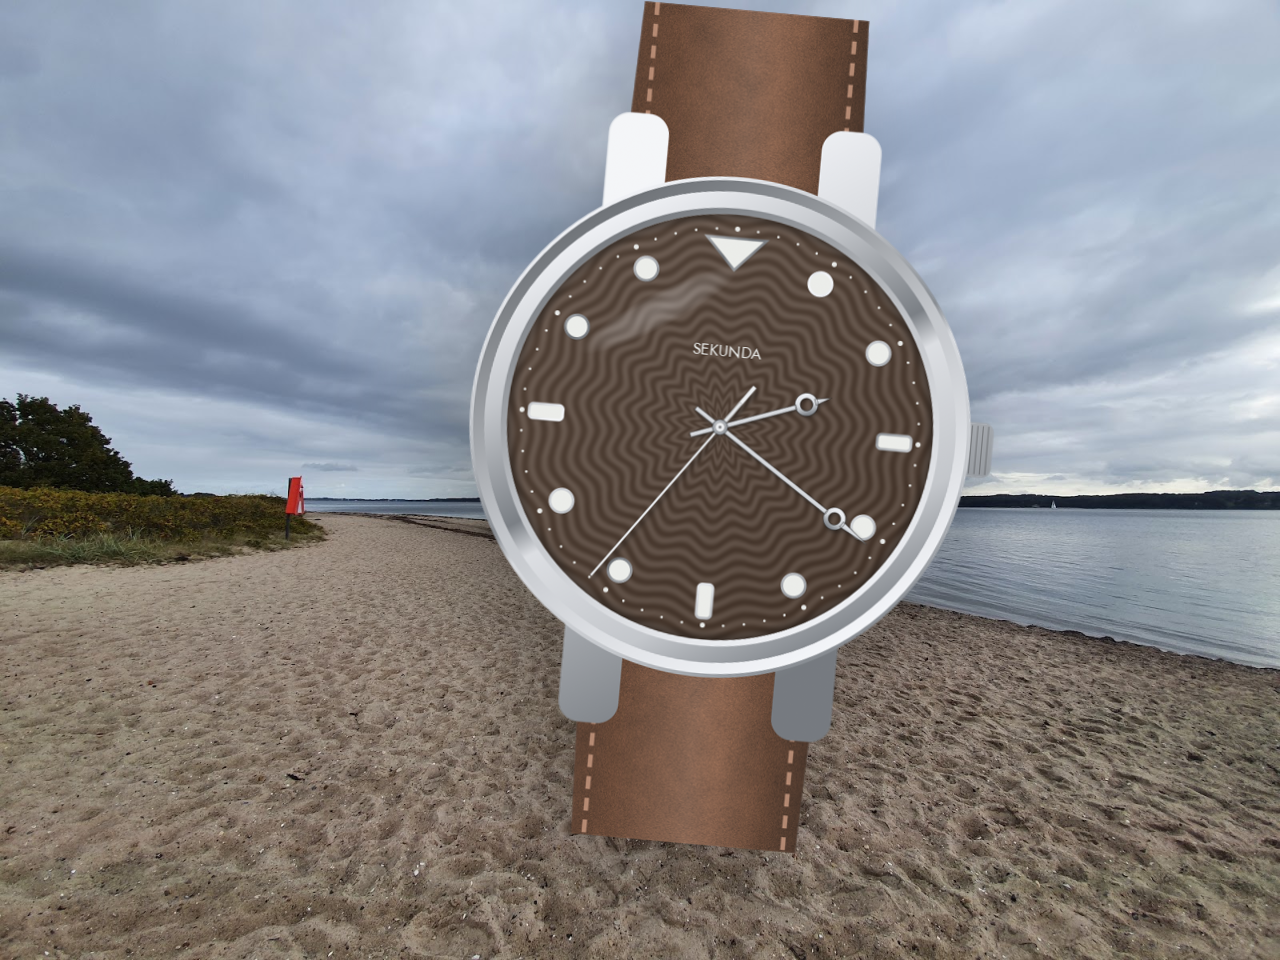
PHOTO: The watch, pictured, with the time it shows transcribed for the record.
2:20:36
